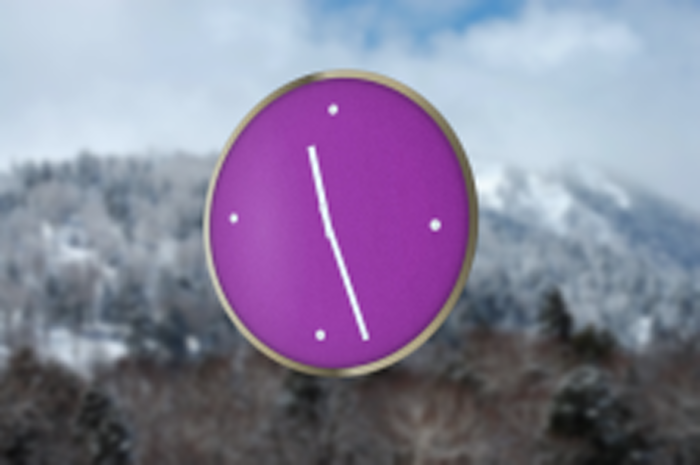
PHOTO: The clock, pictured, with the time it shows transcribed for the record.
11:26
